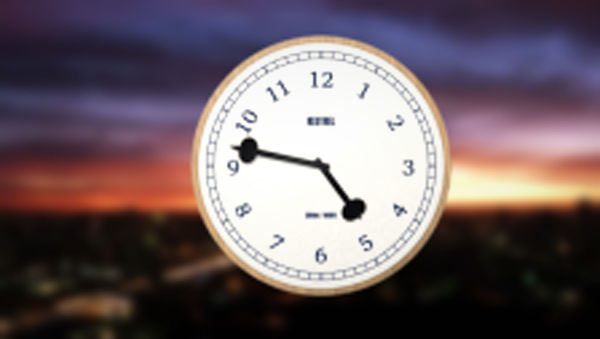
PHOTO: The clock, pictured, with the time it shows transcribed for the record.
4:47
